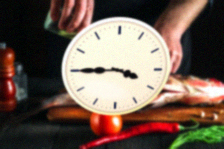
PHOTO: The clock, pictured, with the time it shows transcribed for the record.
3:45
